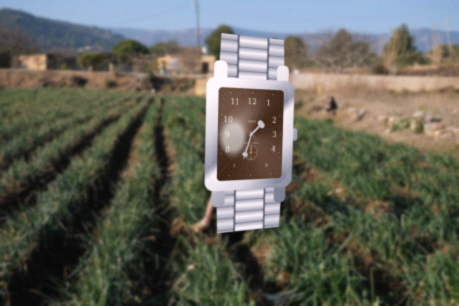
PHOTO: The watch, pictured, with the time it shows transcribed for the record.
1:33
